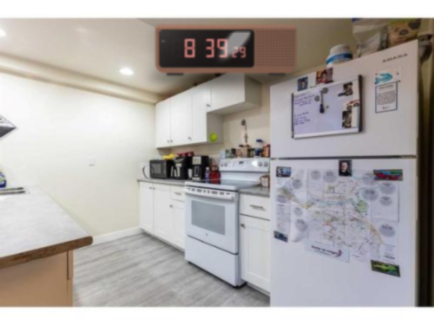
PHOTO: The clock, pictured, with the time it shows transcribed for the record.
8:39:29
